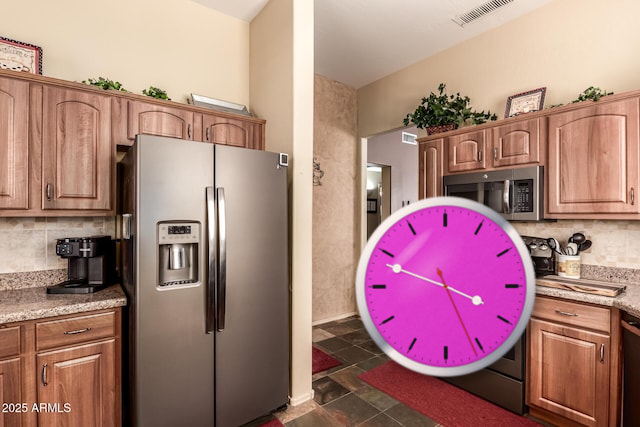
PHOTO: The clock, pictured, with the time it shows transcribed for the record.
3:48:26
